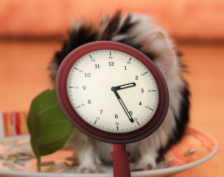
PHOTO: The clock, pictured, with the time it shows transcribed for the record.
2:26
